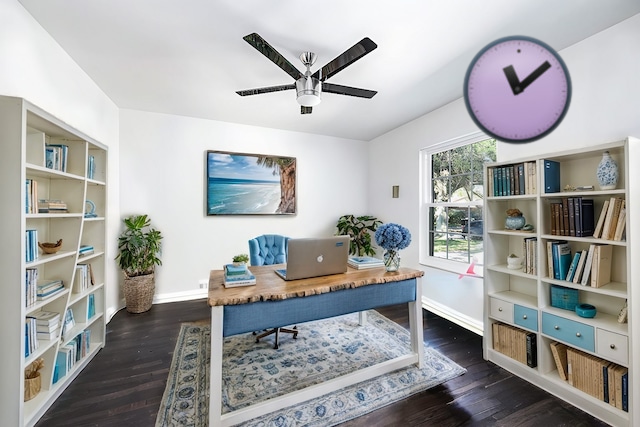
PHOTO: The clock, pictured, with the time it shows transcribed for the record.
11:08
